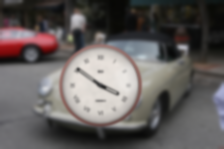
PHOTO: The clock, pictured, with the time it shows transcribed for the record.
3:51
